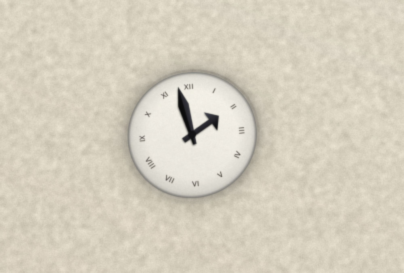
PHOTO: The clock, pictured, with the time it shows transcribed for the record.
1:58
